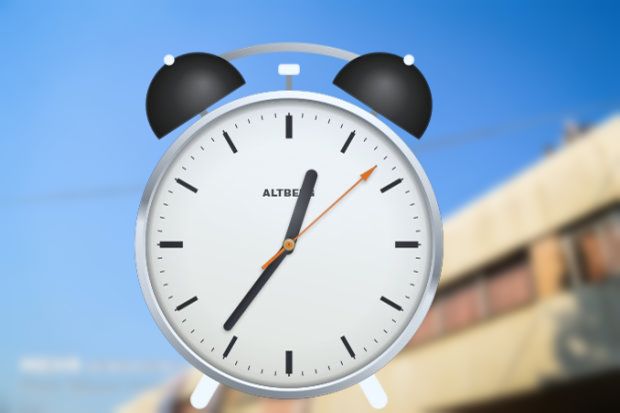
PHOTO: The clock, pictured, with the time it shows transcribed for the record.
12:36:08
